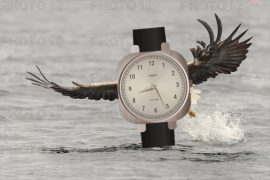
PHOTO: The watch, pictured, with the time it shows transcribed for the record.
8:26
